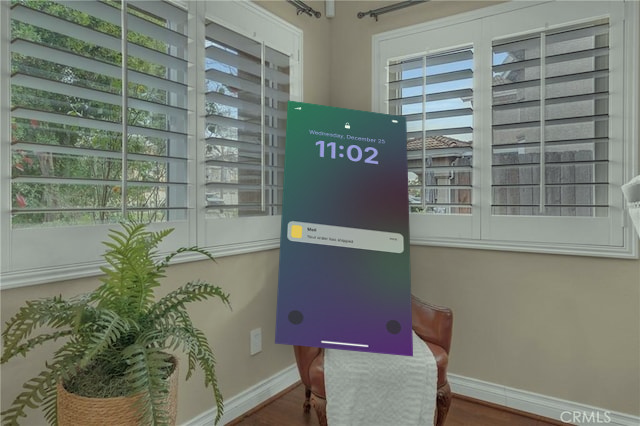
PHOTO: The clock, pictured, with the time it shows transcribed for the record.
11:02
